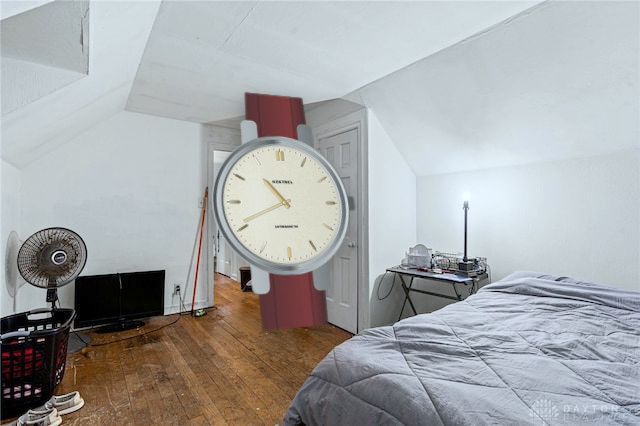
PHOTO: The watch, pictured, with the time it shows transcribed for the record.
10:41
